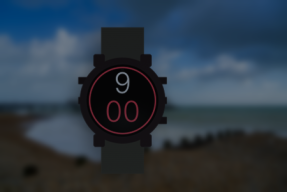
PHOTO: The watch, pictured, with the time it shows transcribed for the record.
9:00
